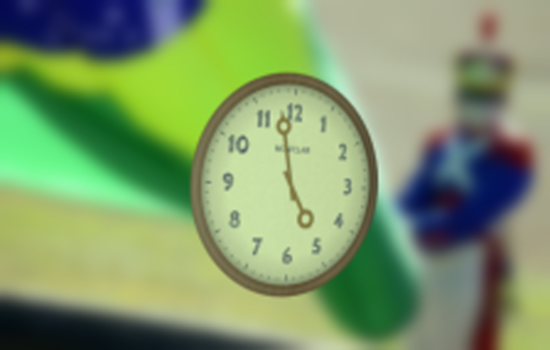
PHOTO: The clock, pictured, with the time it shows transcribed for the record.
4:58
